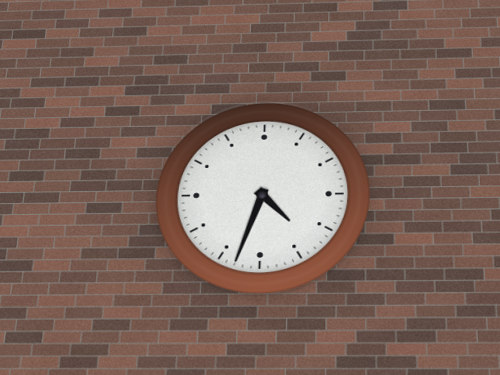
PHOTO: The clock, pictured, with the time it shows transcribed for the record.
4:33
